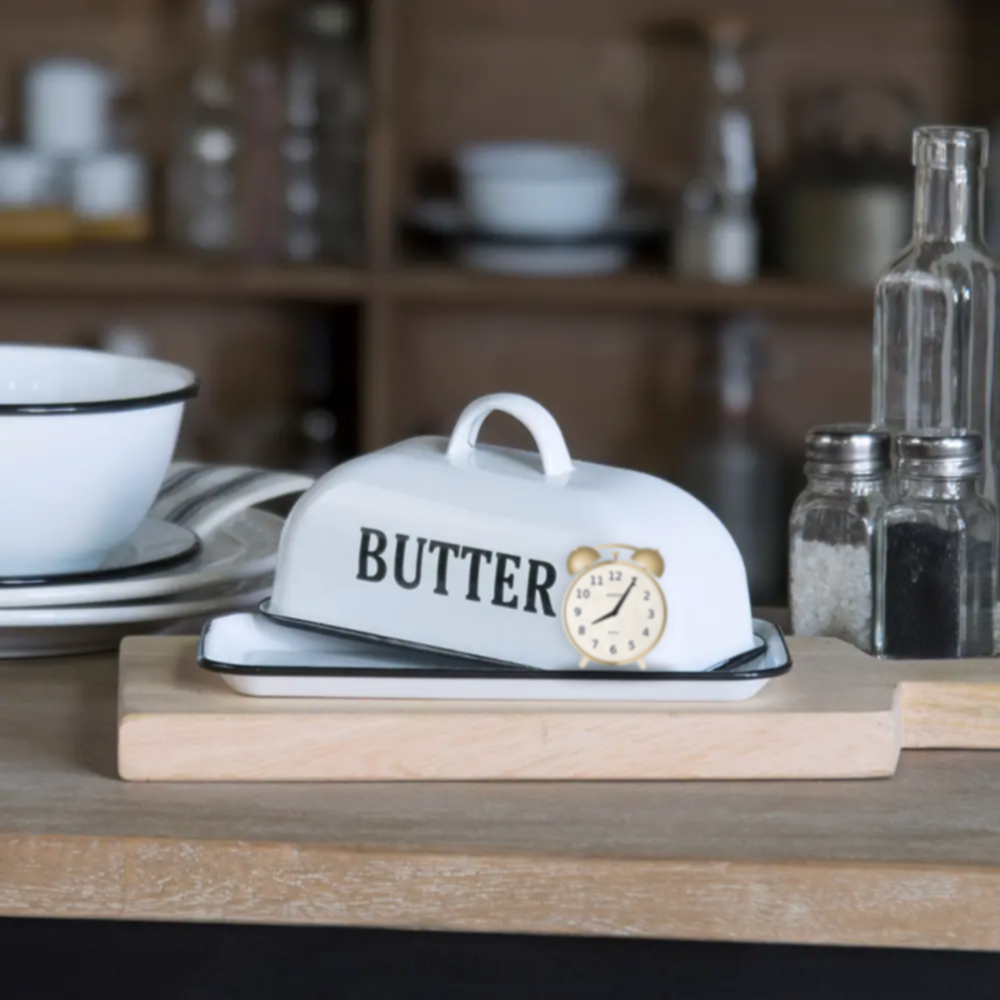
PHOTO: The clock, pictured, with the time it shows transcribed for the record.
8:05
